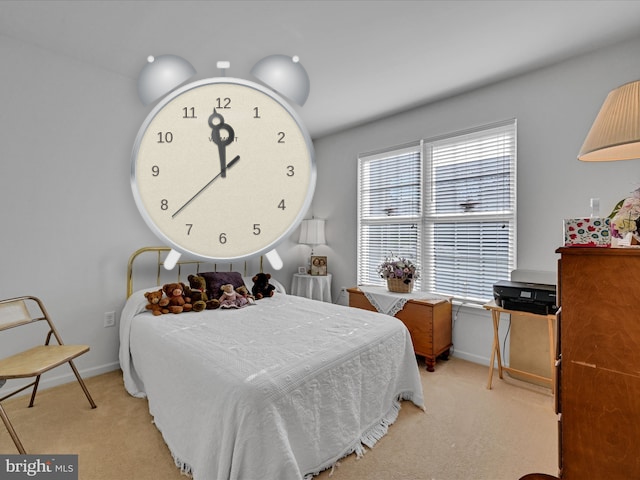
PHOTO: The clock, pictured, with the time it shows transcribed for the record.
11:58:38
